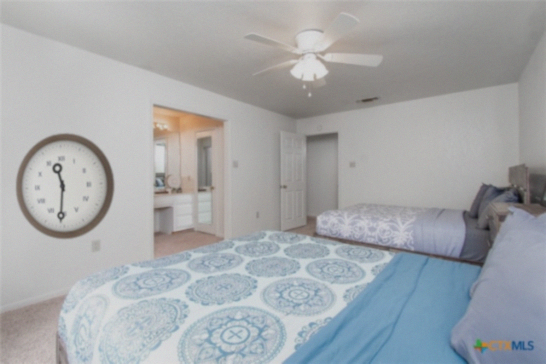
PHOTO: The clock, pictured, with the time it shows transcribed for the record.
11:31
